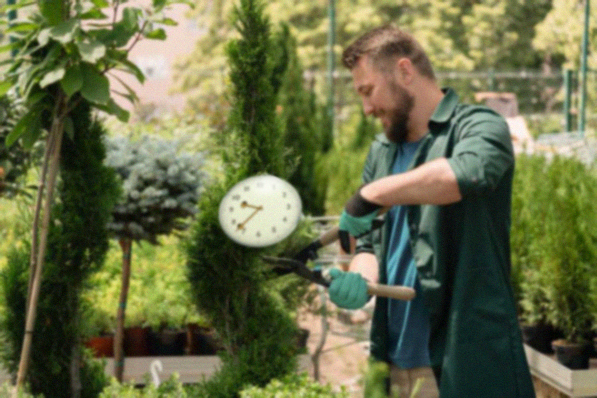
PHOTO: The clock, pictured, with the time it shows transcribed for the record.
9:37
